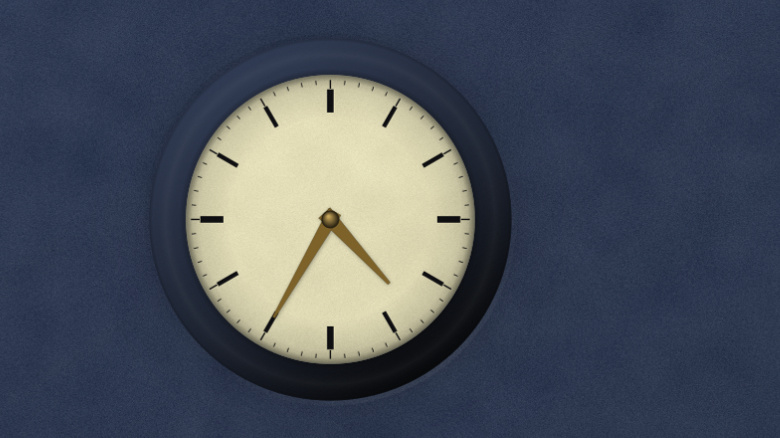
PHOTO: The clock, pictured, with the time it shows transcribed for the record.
4:35
